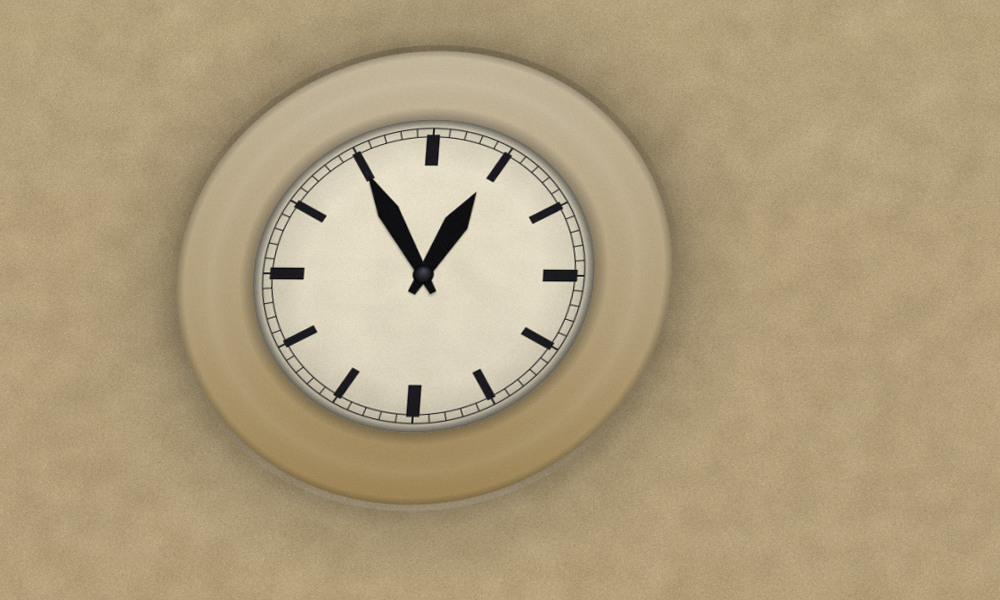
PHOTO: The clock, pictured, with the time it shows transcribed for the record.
12:55
